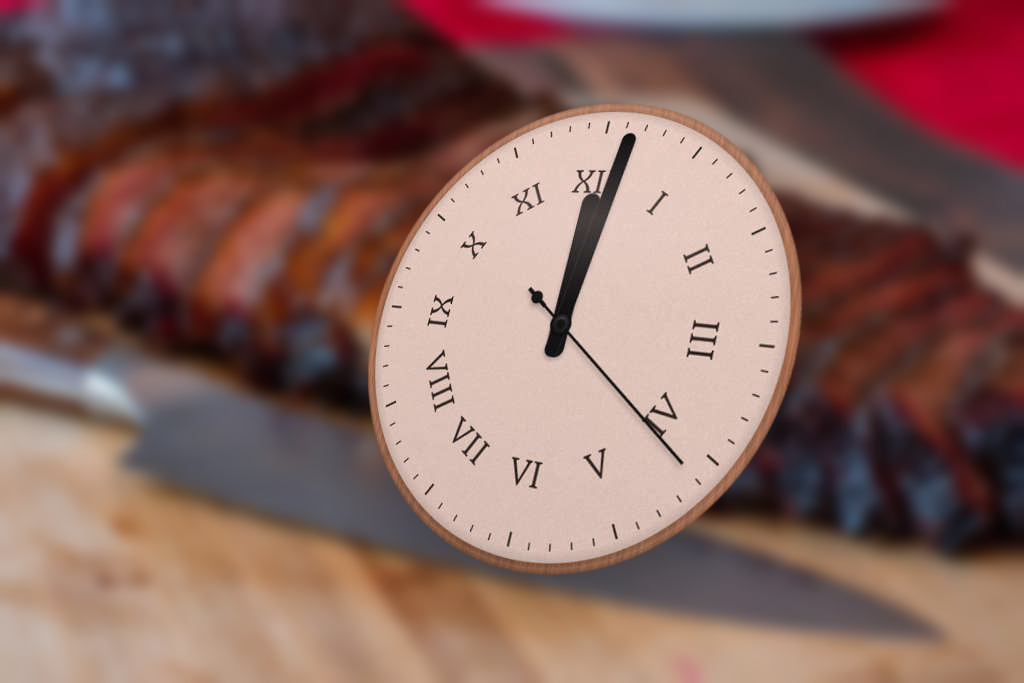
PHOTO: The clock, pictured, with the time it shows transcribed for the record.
12:01:21
